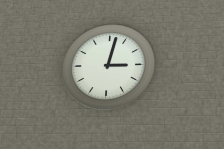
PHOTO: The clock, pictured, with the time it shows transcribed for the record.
3:02
